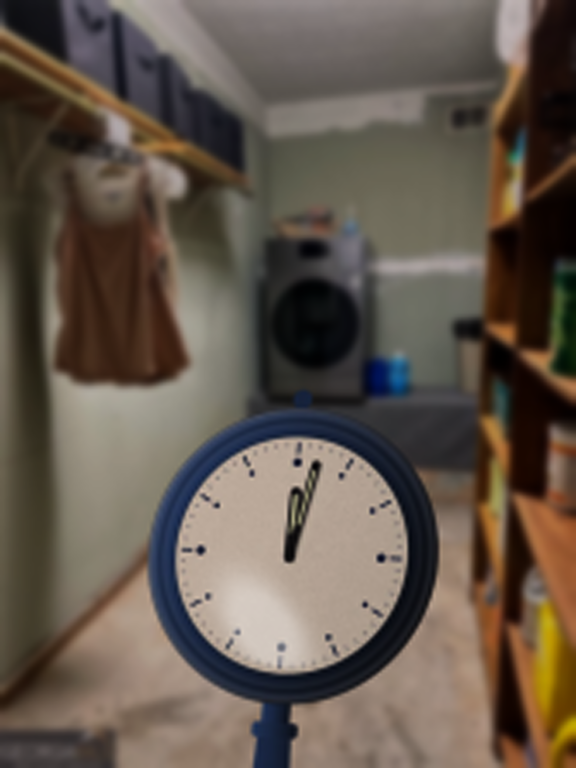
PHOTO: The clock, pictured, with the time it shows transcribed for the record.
12:02
